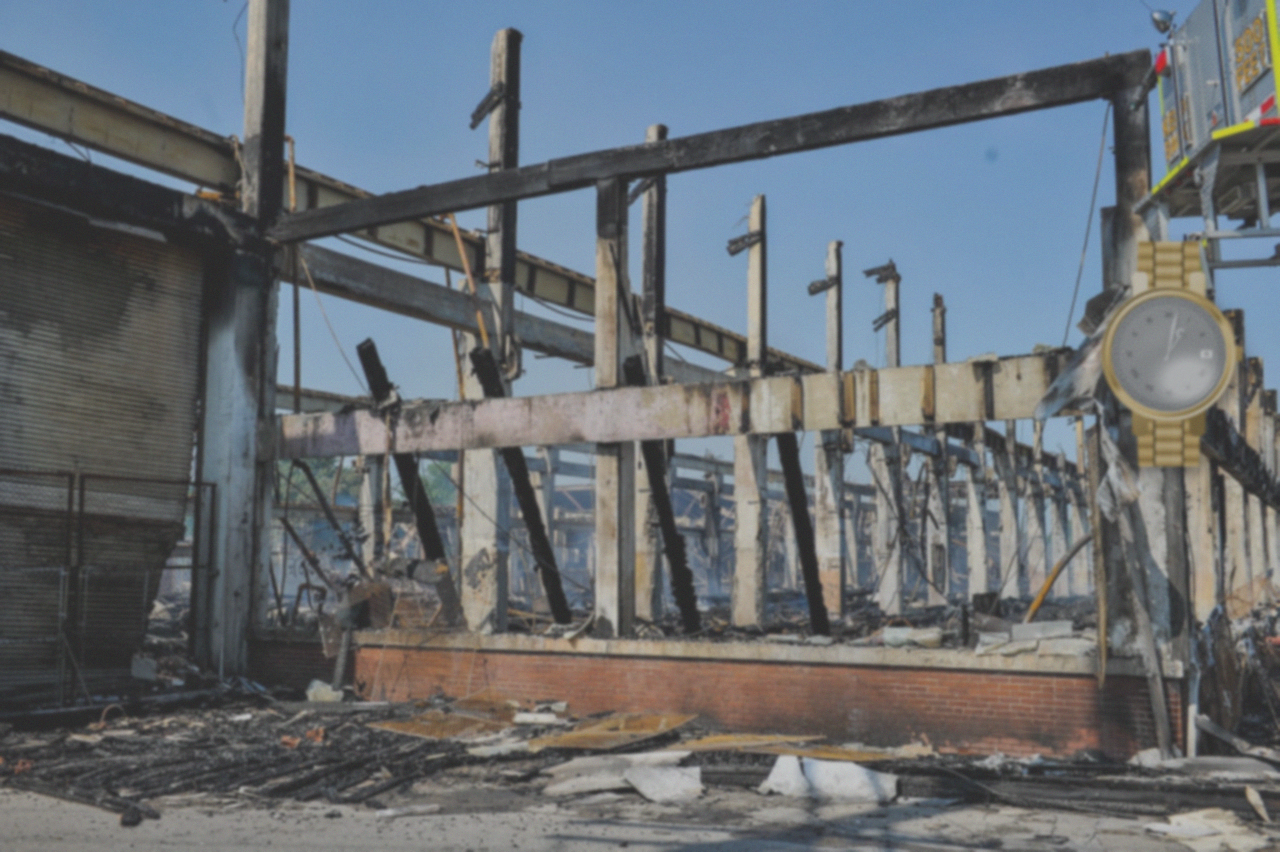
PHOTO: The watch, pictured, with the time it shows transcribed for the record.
1:02
